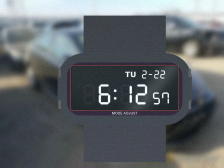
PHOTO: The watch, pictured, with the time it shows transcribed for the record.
6:12:57
